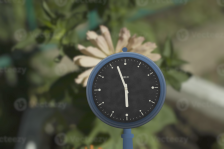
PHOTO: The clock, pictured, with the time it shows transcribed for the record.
5:57
